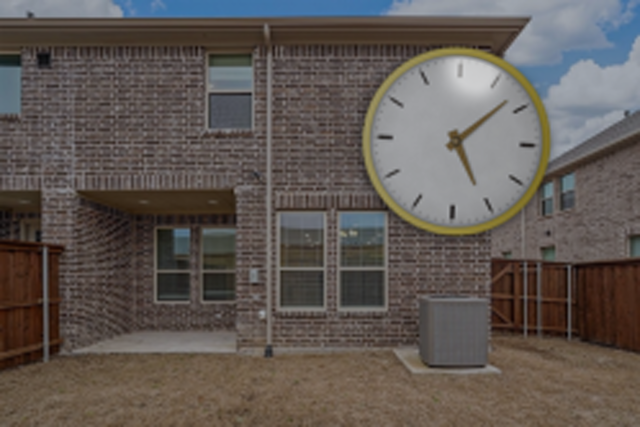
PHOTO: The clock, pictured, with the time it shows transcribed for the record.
5:08
